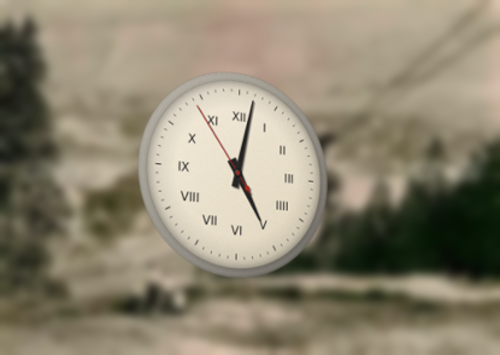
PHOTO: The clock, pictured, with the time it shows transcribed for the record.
5:01:54
